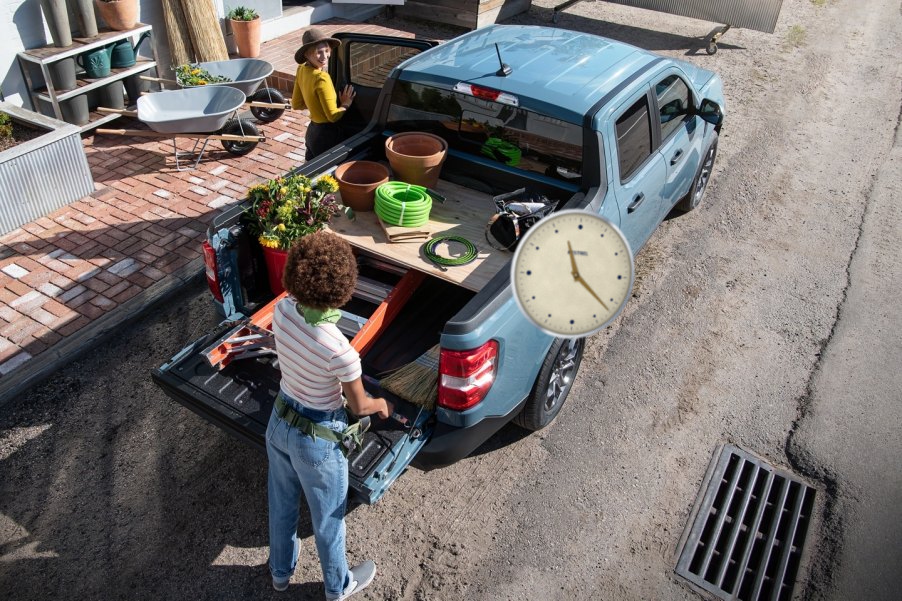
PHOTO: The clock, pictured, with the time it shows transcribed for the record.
11:22
